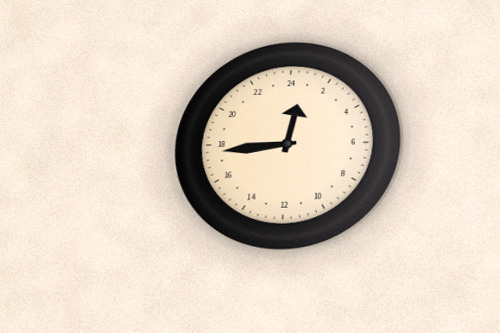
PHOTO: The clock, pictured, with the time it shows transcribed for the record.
0:44
